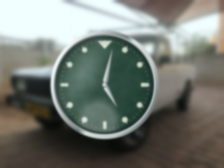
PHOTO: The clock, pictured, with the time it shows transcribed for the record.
5:02
